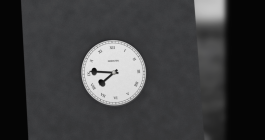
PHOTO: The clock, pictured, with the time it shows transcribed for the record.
7:46
